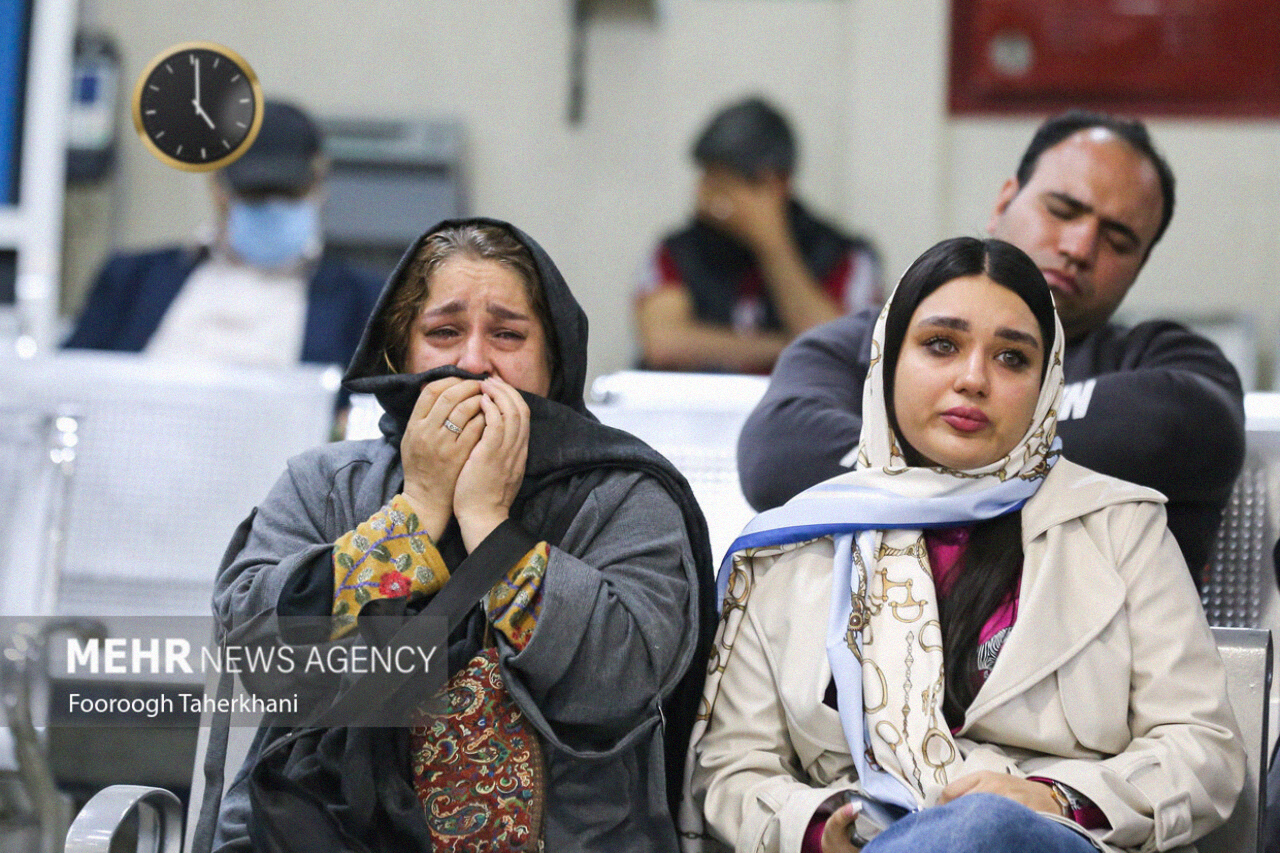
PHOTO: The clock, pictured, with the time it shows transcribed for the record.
5:01
